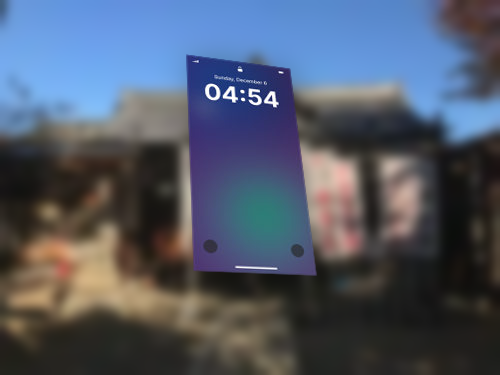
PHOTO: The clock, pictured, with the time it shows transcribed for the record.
4:54
